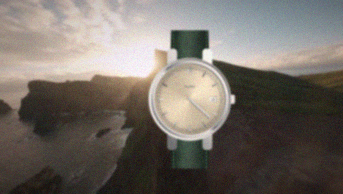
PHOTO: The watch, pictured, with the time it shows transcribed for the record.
4:22
